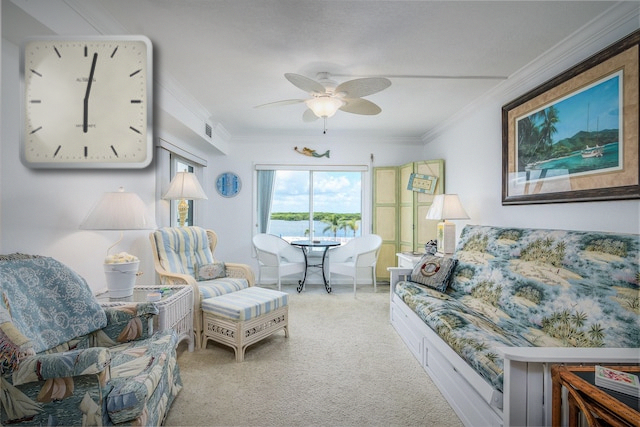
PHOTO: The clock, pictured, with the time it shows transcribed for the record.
6:02
